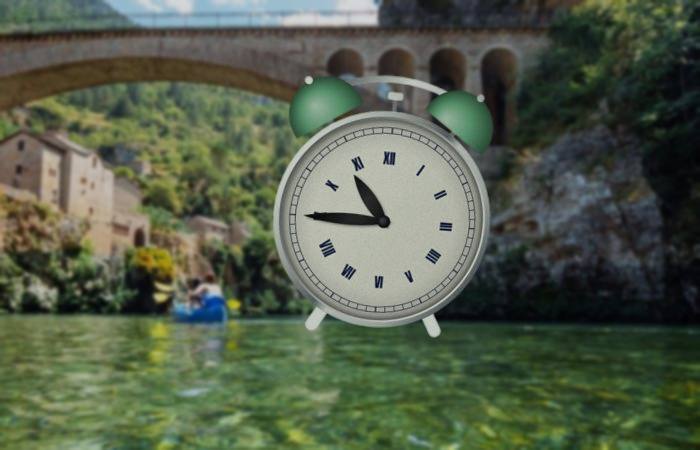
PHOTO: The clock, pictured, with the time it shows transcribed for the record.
10:45
